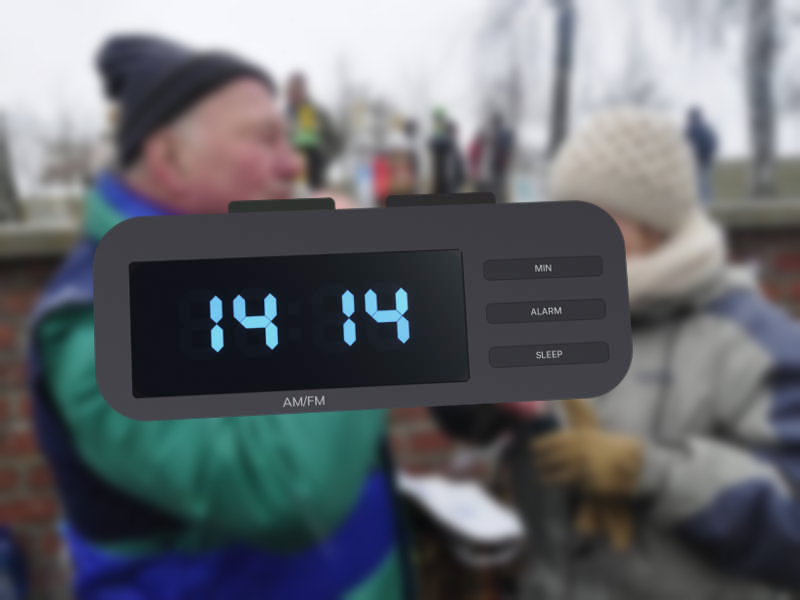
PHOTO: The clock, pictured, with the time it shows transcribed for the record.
14:14
